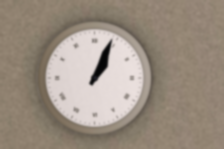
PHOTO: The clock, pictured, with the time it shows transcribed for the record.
1:04
